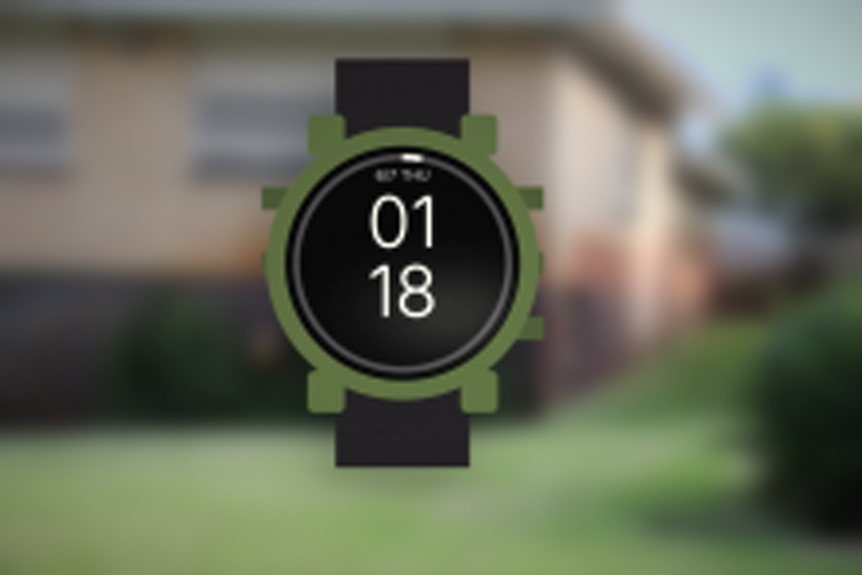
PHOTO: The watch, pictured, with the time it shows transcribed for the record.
1:18
